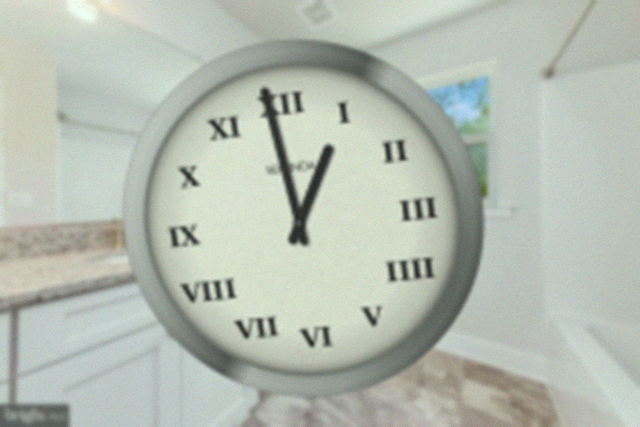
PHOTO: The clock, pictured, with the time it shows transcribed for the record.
12:59
